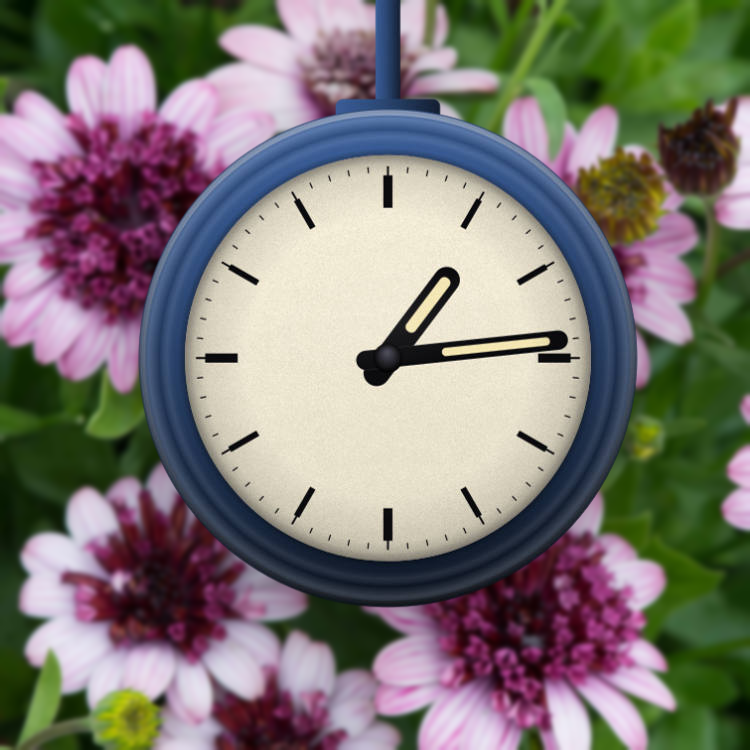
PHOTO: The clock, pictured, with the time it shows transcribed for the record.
1:14
